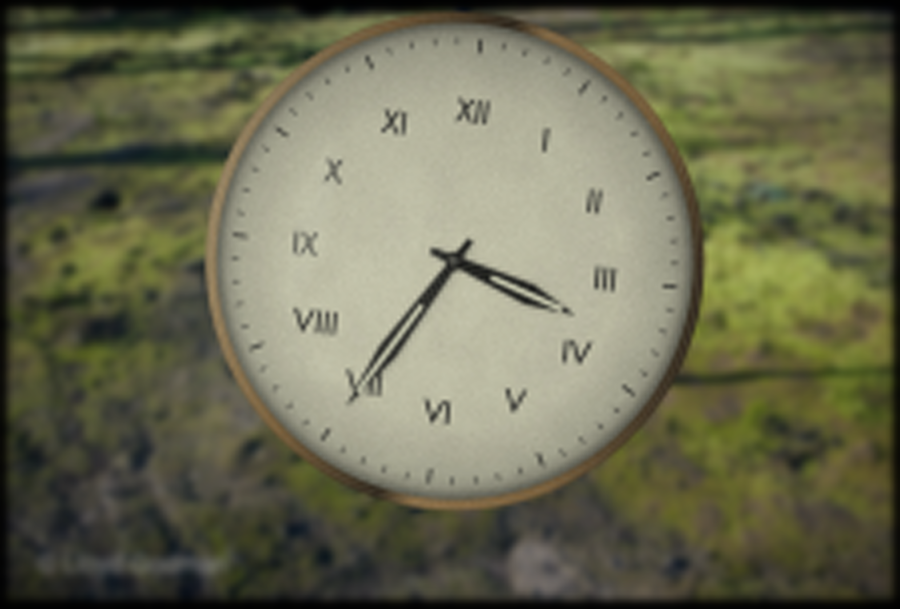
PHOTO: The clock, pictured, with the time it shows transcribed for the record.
3:35
